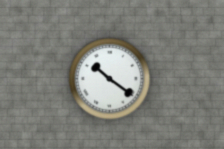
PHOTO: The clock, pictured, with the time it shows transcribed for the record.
10:21
